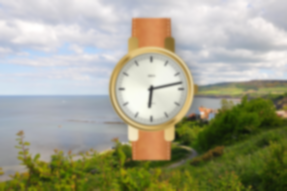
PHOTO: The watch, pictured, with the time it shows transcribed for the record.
6:13
